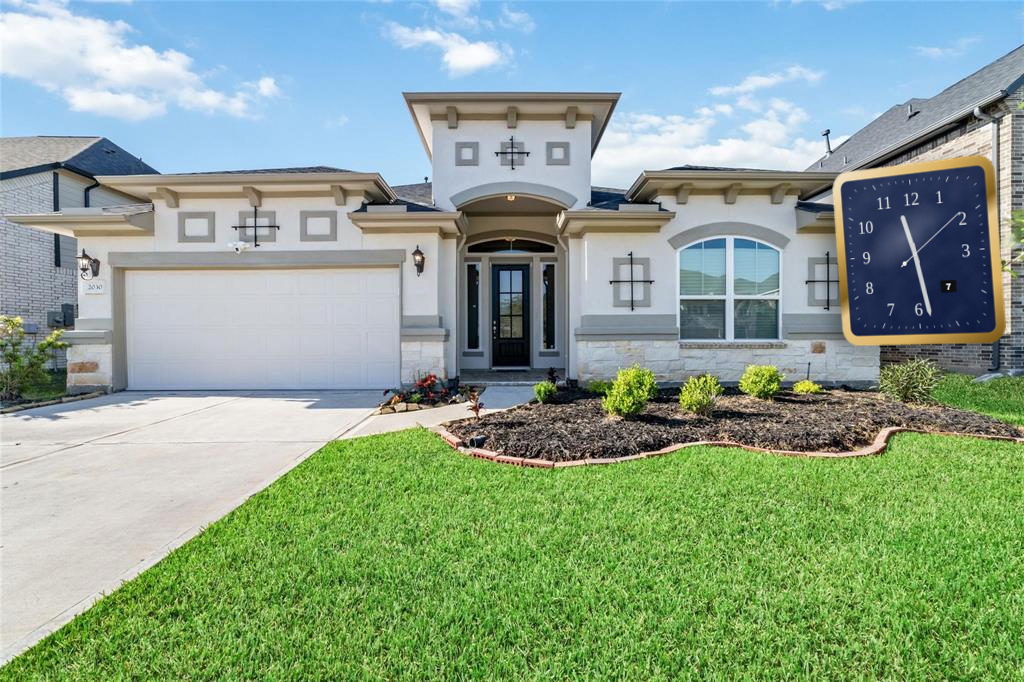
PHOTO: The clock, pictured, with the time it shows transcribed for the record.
11:28:09
